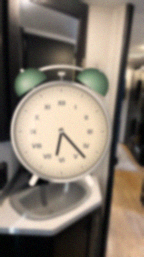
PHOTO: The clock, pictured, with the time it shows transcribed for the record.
6:23
